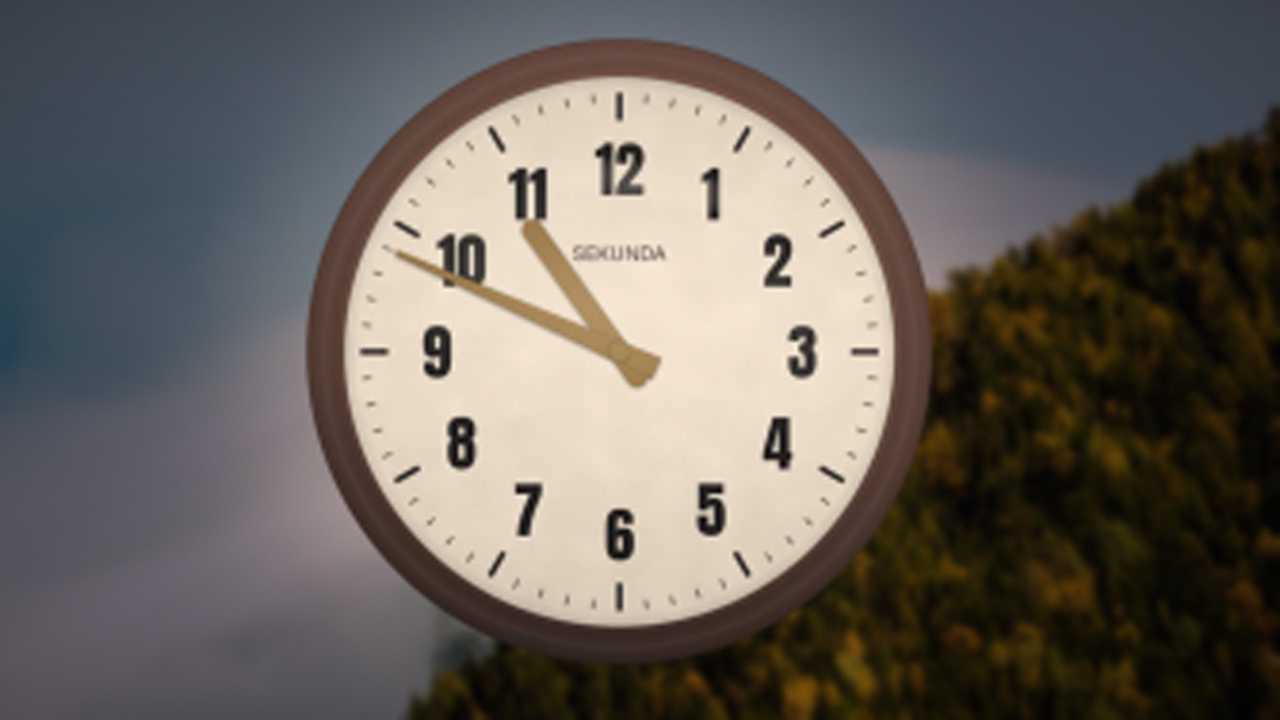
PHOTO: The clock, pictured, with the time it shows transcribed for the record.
10:49
